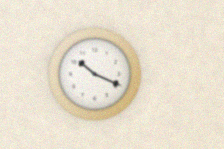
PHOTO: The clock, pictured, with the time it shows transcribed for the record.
10:19
